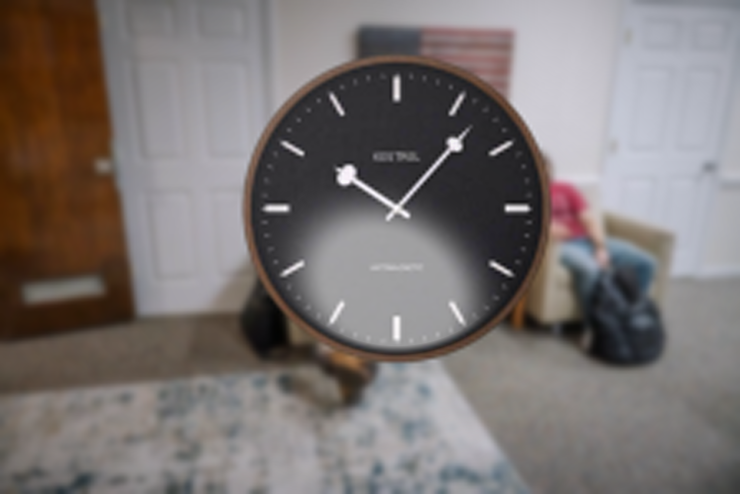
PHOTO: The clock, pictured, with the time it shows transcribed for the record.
10:07
